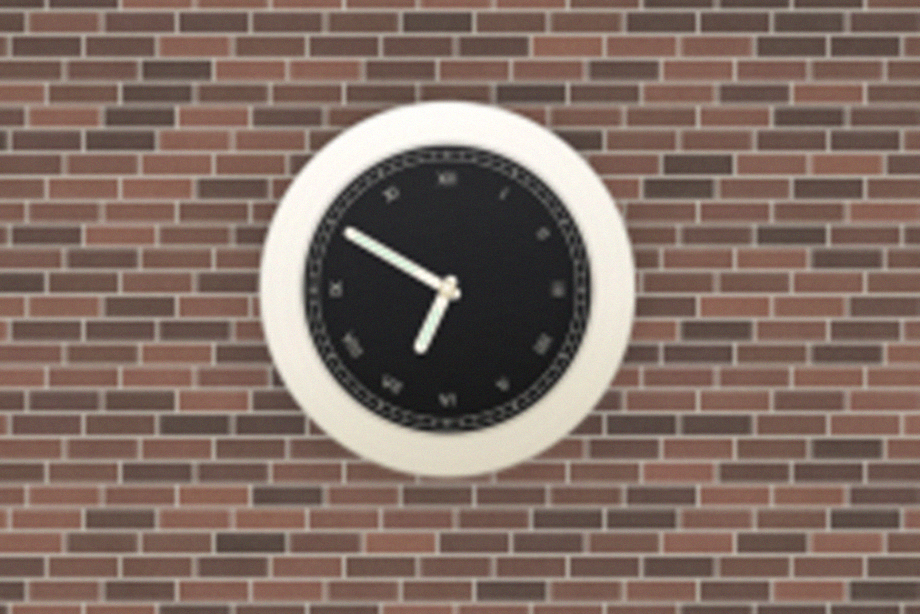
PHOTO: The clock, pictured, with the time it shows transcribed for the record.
6:50
